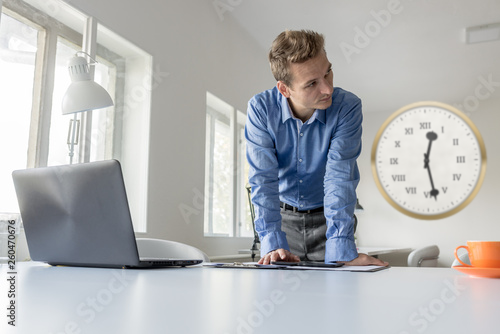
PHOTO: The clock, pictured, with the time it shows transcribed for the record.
12:28
